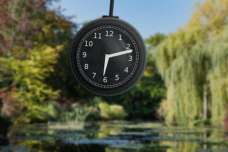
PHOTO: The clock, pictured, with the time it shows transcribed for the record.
6:12
